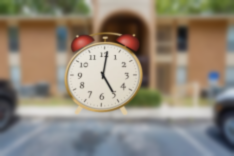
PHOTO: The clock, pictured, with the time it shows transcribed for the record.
5:01
